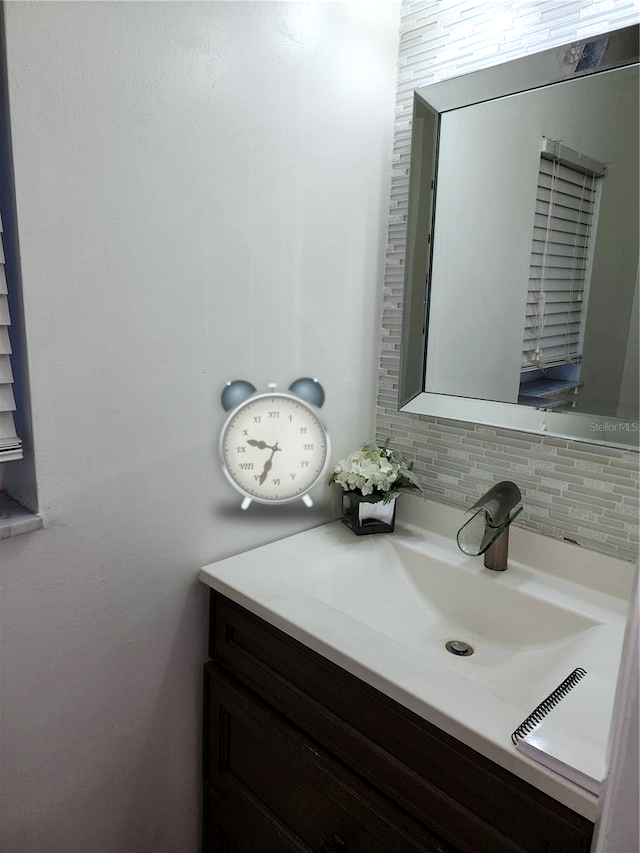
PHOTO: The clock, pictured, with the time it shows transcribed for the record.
9:34
